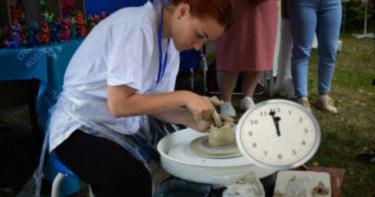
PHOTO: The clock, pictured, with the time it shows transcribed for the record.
11:58
